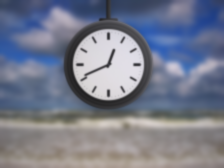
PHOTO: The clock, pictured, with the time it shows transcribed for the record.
12:41
